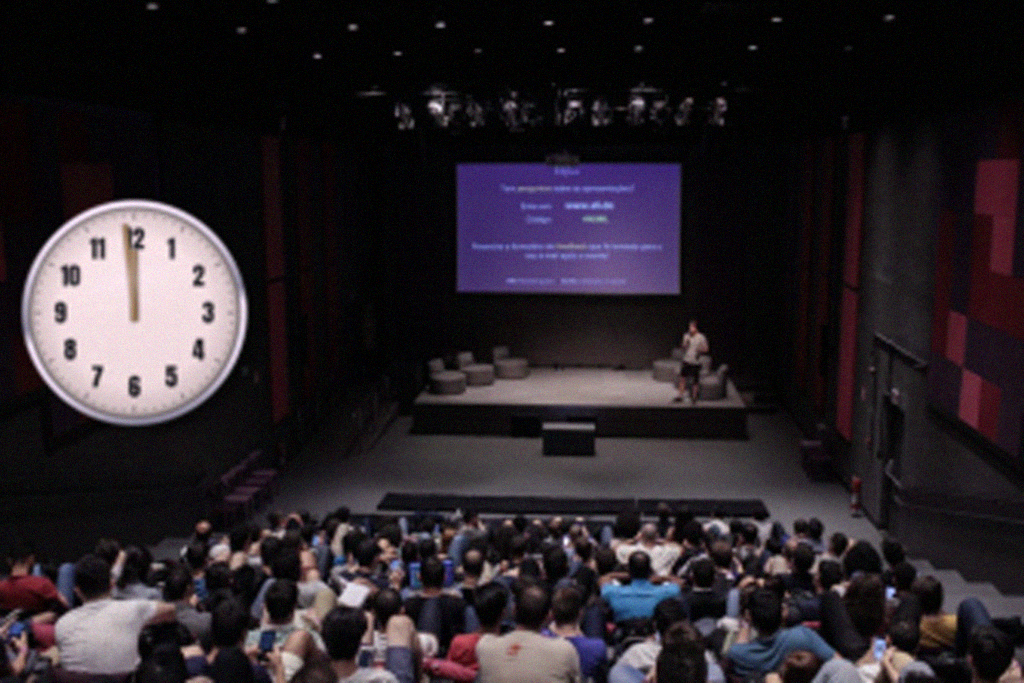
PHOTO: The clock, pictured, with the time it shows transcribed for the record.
11:59
